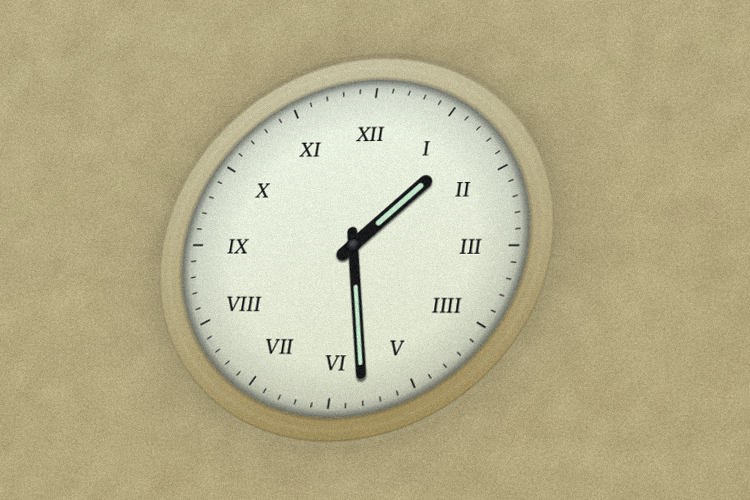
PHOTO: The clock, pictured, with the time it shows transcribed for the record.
1:28
